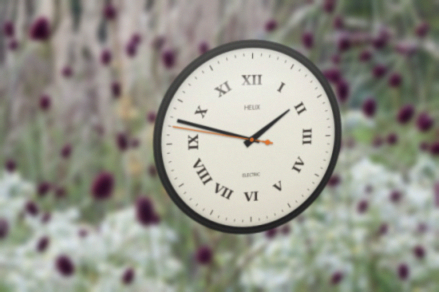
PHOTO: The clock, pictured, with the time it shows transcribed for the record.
1:47:47
